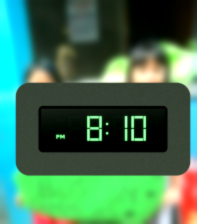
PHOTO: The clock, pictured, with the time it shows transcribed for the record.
8:10
